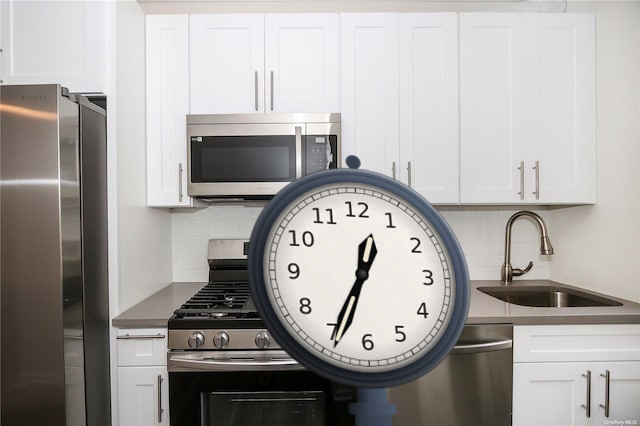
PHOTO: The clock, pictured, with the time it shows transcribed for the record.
12:34
